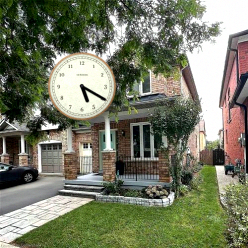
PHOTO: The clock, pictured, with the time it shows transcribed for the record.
5:20
